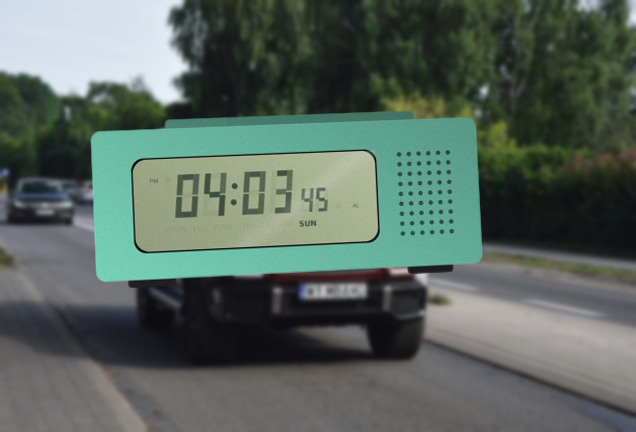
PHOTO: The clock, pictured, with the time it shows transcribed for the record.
4:03:45
